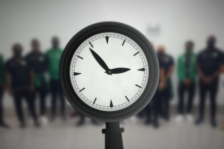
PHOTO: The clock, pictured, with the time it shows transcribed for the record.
2:54
